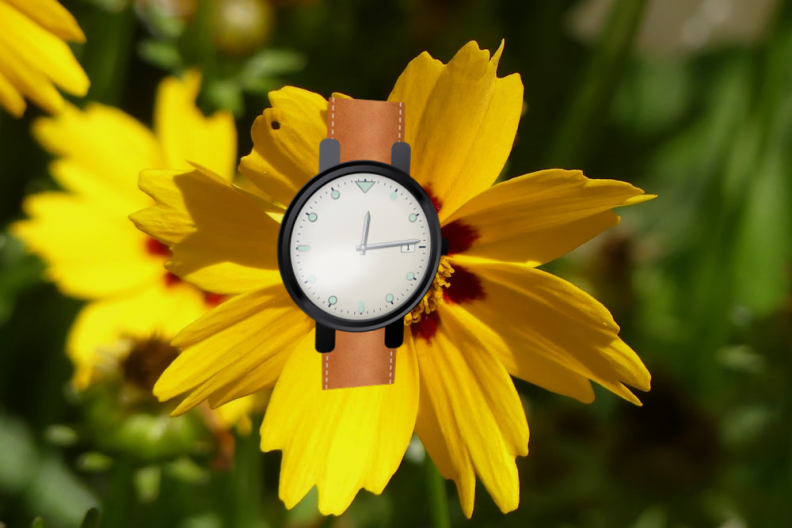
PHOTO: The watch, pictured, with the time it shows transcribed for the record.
12:14
